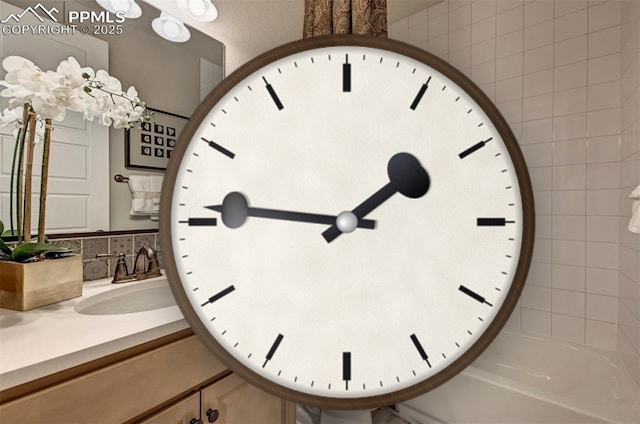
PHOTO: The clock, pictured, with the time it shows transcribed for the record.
1:46
